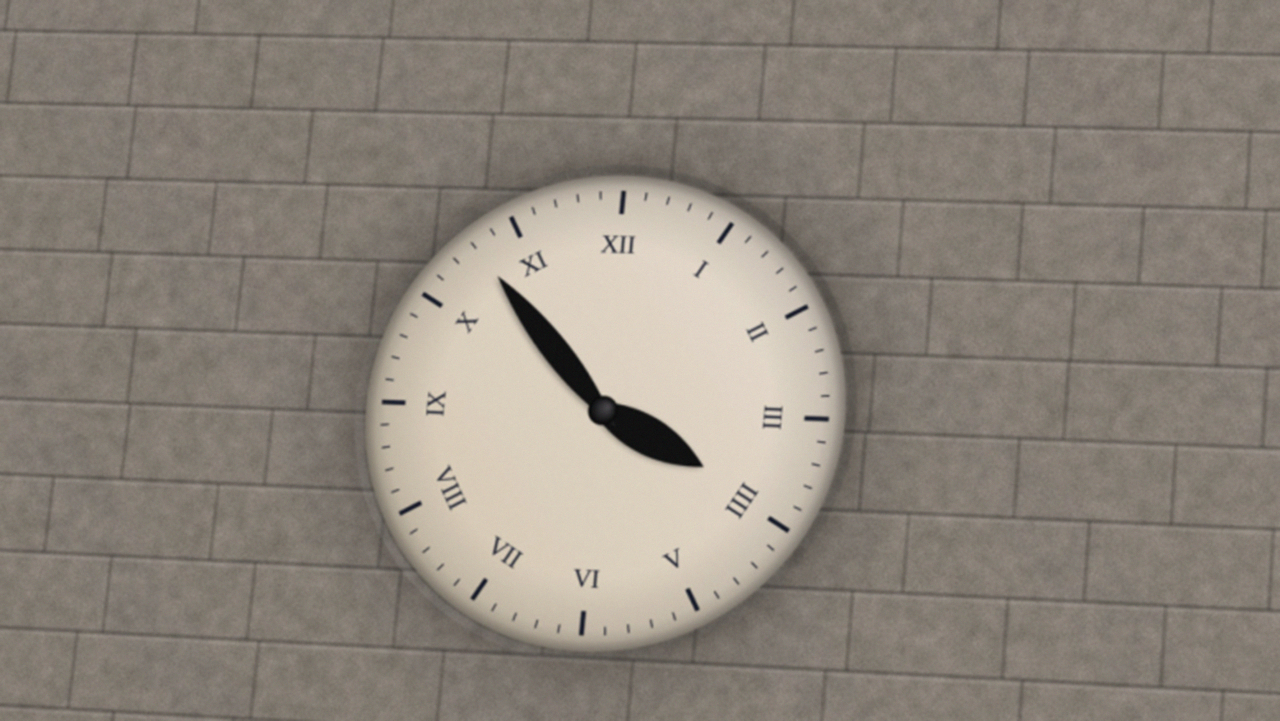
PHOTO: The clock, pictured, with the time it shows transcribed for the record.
3:53
